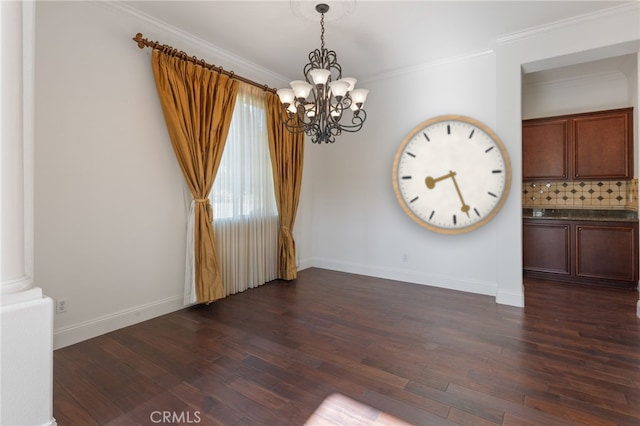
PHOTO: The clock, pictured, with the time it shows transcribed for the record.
8:27
